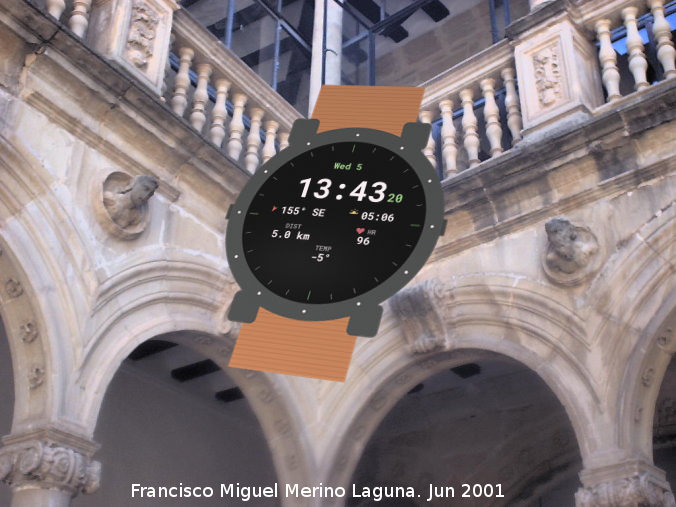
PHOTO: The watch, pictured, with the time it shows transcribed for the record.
13:43:20
